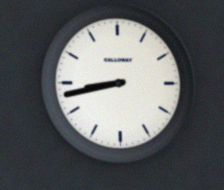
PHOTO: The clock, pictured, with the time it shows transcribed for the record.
8:43
